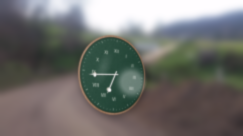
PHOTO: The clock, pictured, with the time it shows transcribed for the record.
6:44
